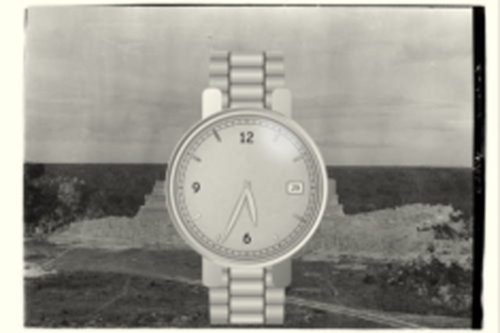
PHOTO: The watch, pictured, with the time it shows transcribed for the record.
5:34
